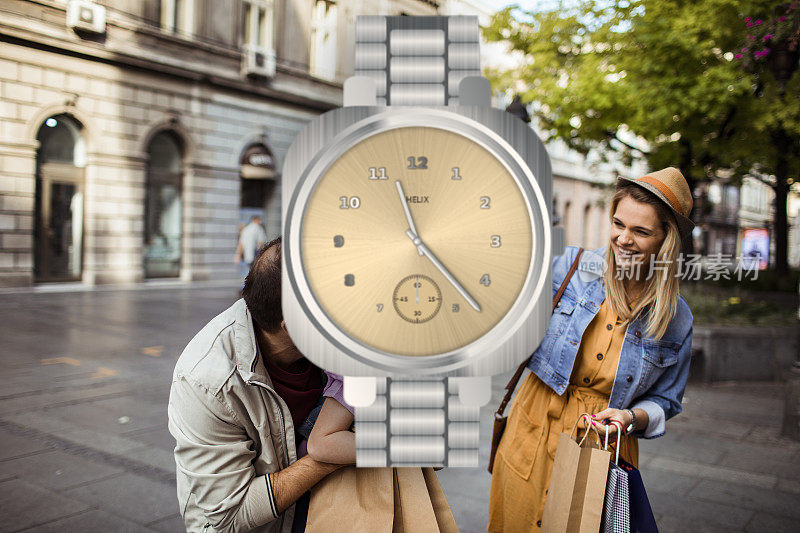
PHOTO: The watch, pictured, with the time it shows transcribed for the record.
11:23
